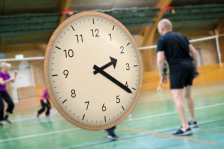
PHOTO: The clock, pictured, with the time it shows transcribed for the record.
2:21
